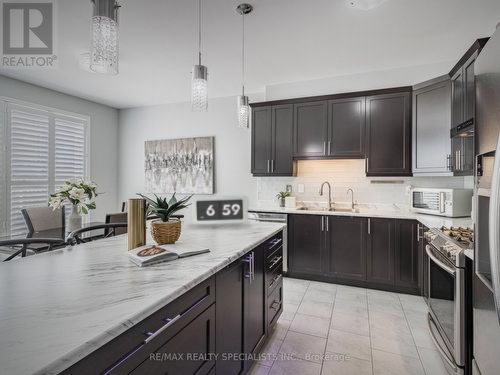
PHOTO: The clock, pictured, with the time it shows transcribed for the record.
6:59
